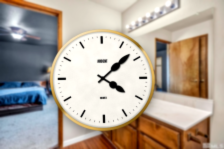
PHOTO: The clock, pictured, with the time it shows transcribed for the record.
4:08
